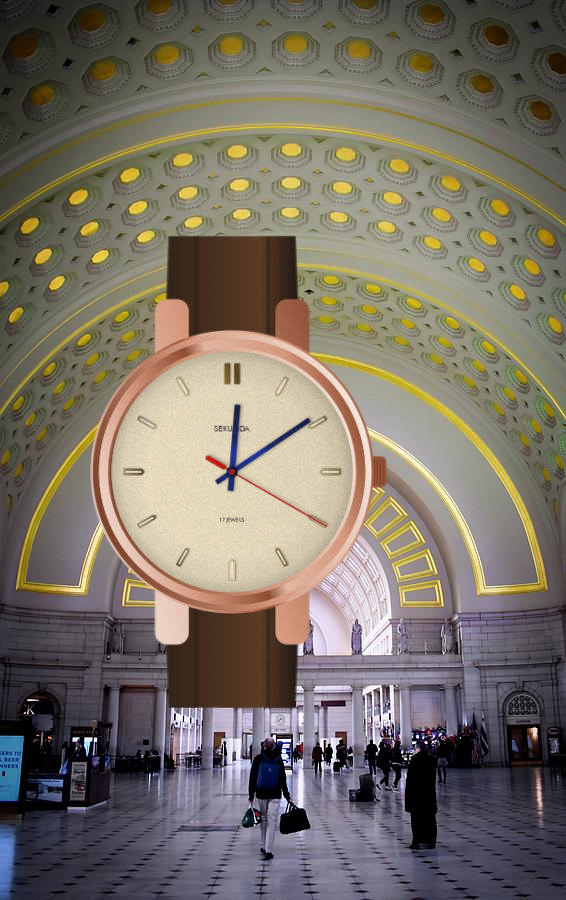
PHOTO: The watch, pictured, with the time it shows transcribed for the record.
12:09:20
